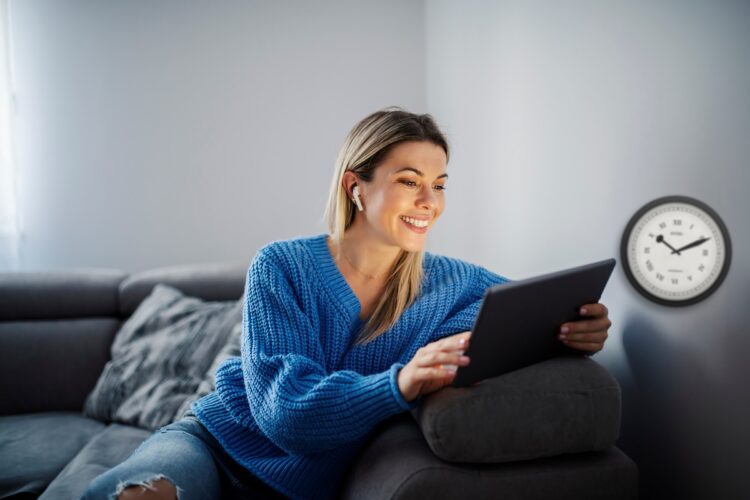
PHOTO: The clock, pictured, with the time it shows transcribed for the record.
10:11
